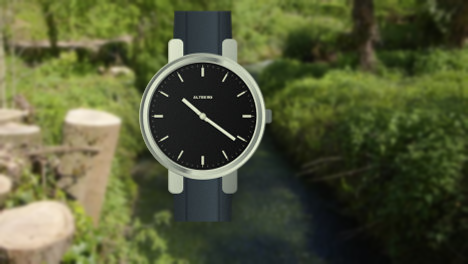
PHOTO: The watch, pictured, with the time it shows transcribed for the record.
10:21
